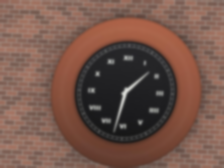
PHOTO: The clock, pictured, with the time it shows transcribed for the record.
1:32
